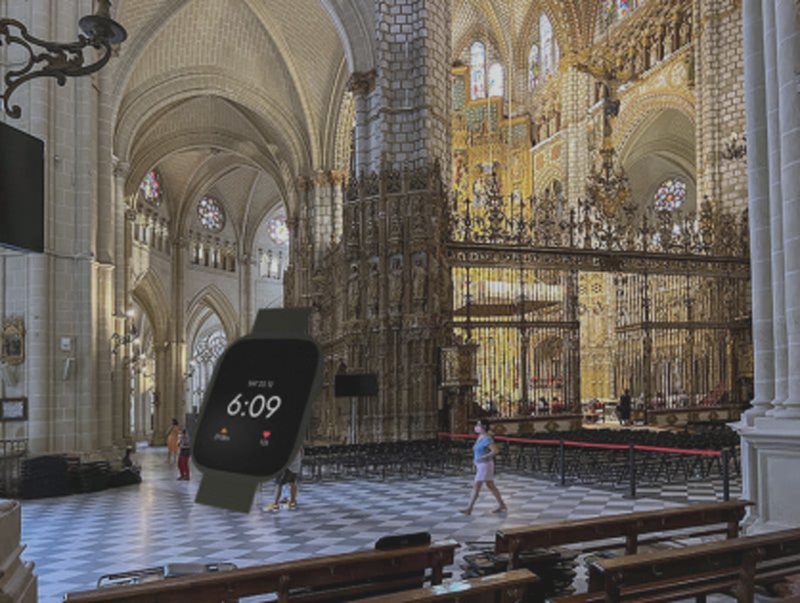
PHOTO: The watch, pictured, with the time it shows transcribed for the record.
6:09
